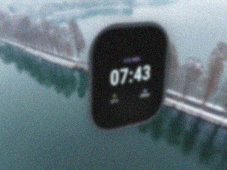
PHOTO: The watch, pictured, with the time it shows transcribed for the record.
7:43
